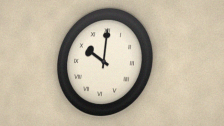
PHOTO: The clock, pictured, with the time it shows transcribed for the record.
10:00
